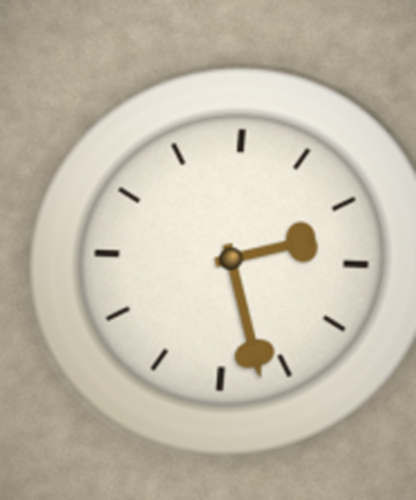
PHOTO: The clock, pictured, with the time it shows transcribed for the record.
2:27
